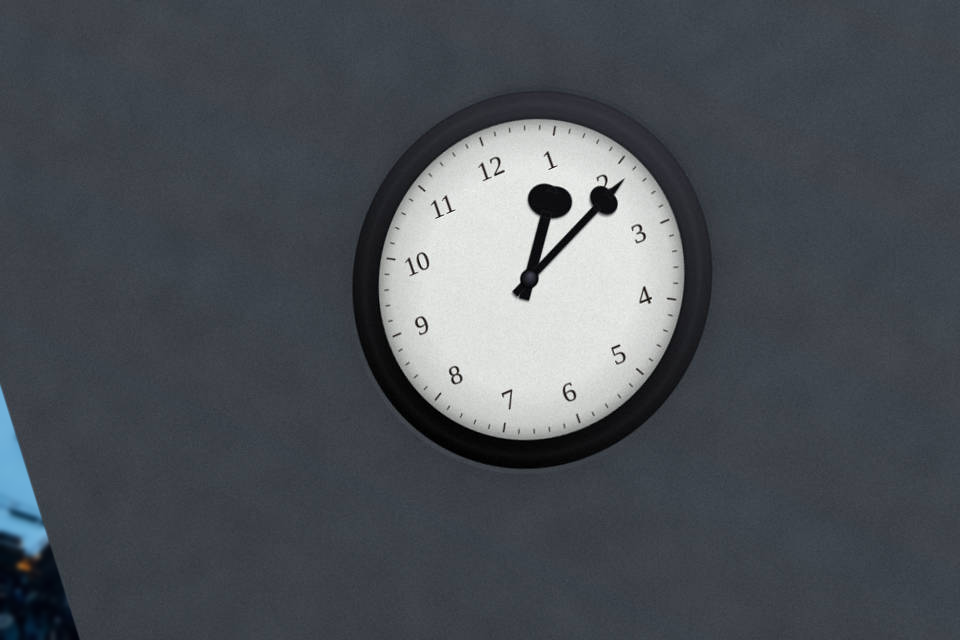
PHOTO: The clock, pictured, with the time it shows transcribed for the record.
1:11
